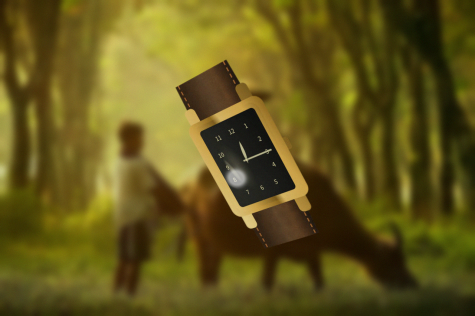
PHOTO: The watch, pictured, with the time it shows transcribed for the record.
12:15
